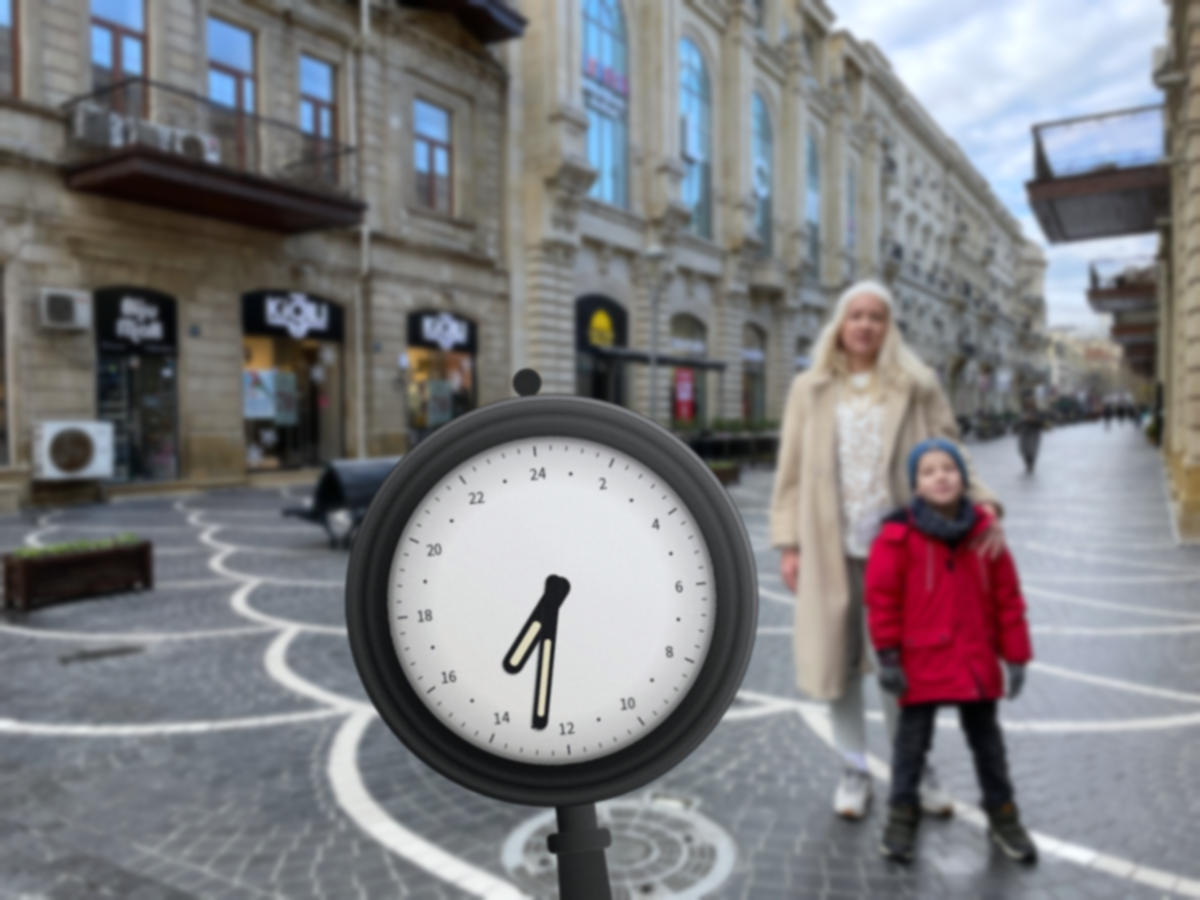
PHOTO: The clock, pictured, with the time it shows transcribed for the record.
14:32
